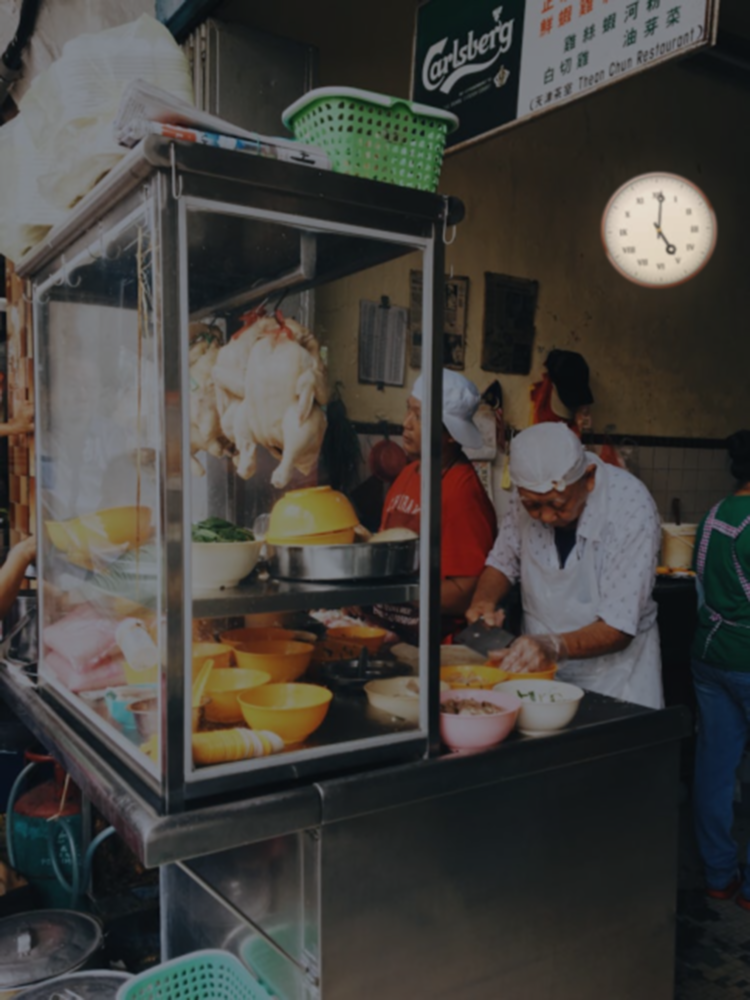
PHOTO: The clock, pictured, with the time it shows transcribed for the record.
5:01
